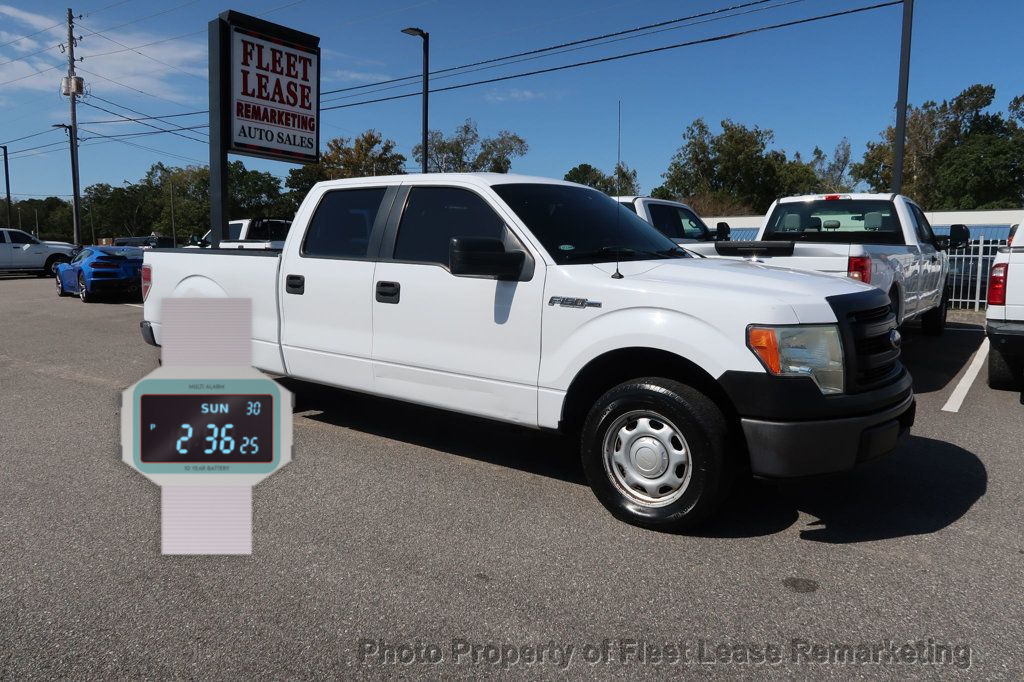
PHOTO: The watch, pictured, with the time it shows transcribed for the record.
2:36:25
